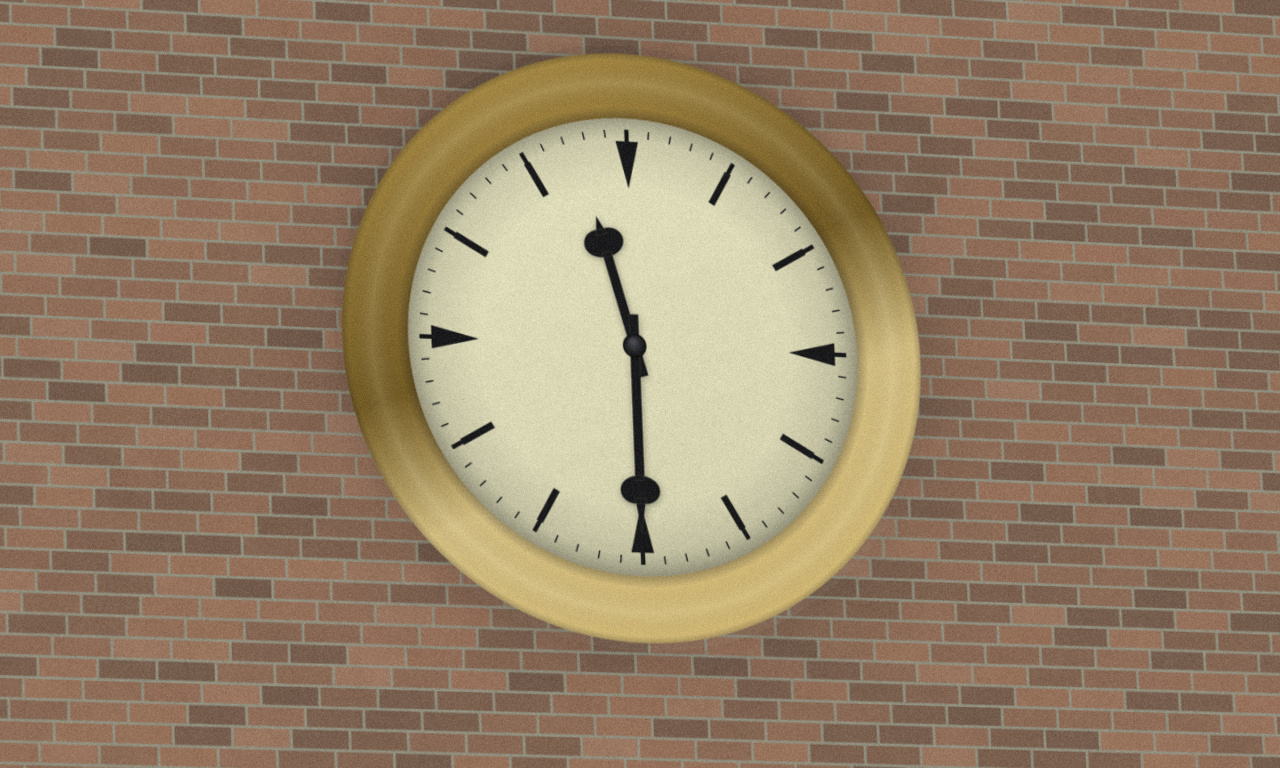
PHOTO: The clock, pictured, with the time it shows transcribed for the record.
11:30
